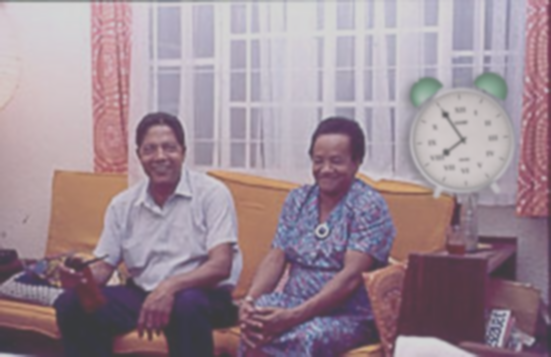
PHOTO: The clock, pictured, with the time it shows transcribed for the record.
7:55
